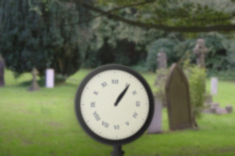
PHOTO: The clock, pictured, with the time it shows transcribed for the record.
1:06
